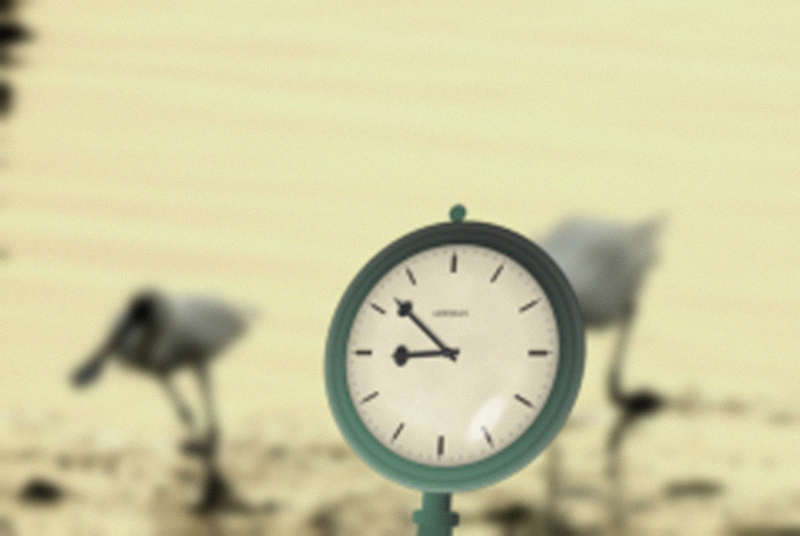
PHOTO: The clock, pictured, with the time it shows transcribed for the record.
8:52
